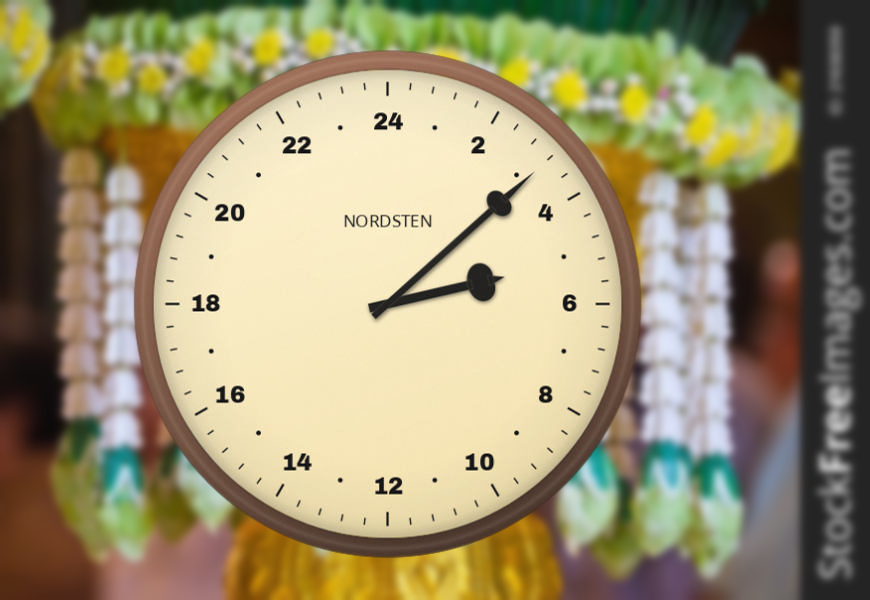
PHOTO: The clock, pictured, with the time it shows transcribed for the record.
5:08
